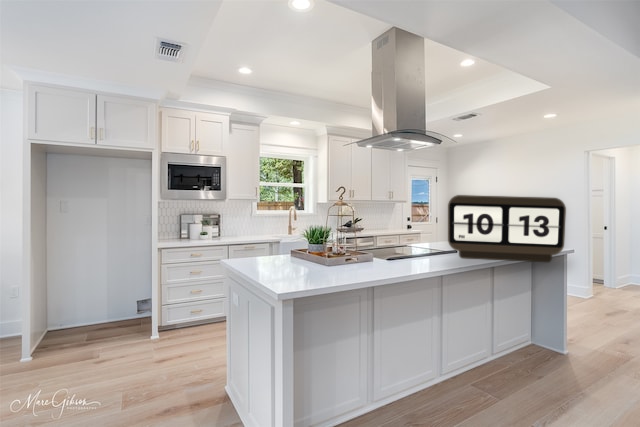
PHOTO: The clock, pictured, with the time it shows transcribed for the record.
10:13
